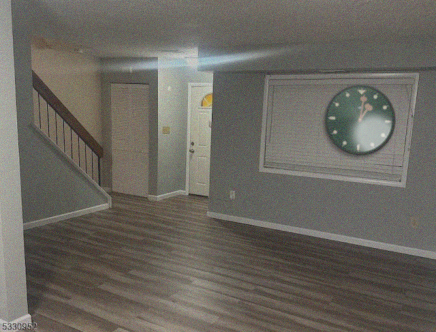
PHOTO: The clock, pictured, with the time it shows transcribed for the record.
1:01
